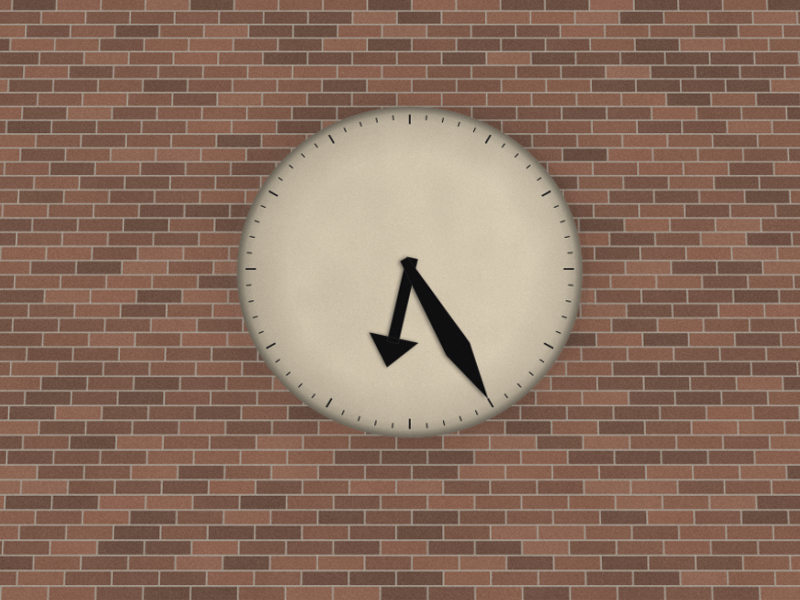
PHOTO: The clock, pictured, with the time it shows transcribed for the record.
6:25
